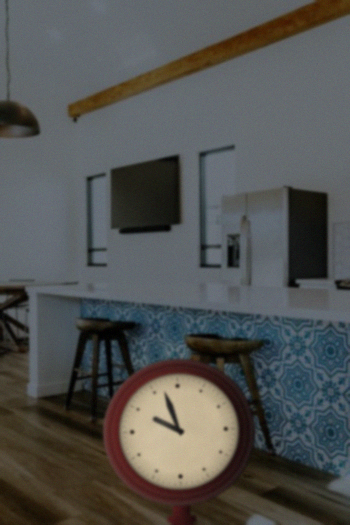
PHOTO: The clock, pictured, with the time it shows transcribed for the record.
9:57
